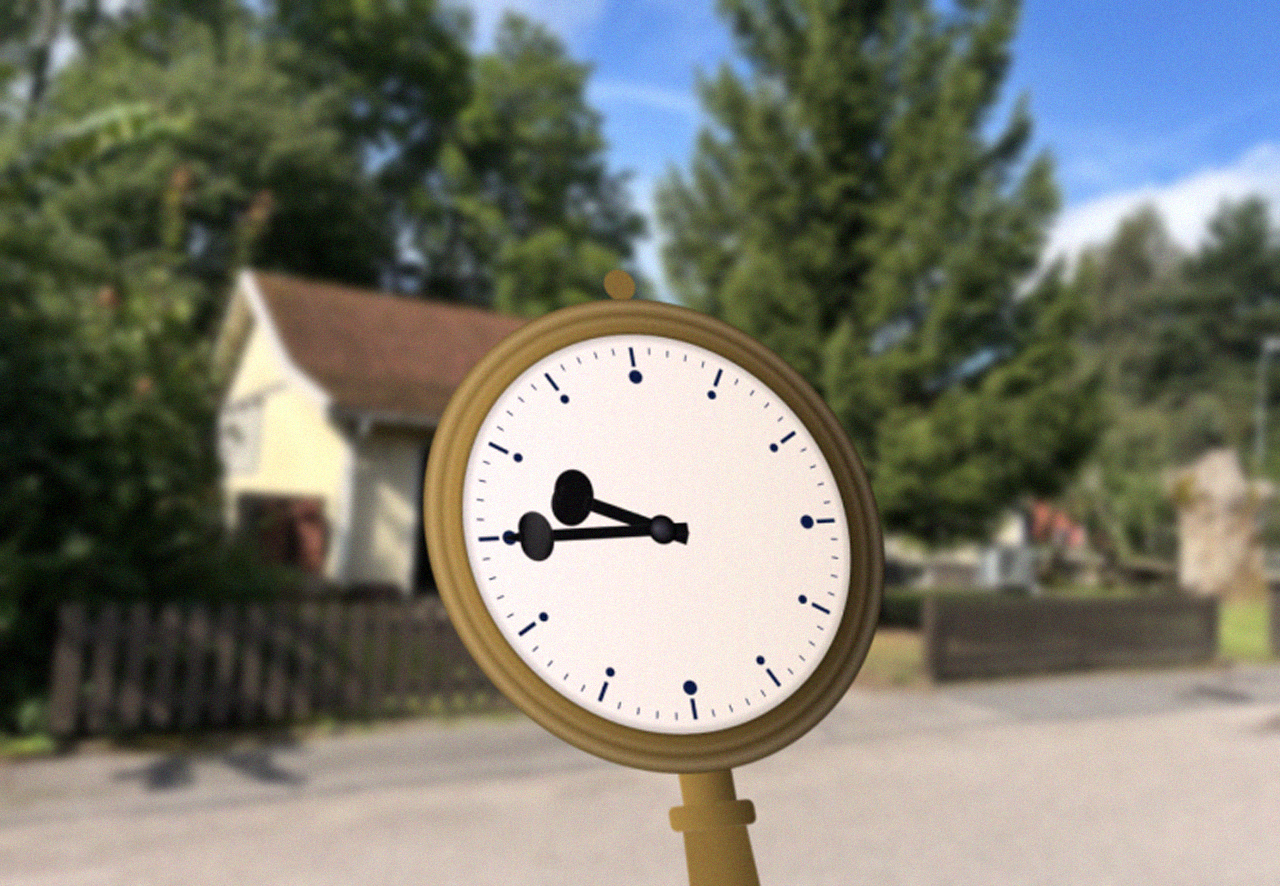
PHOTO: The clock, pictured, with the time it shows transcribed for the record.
9:45
